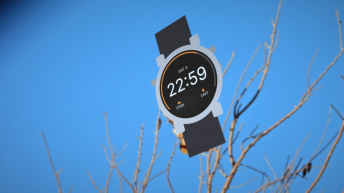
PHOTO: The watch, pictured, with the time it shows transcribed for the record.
22:59
